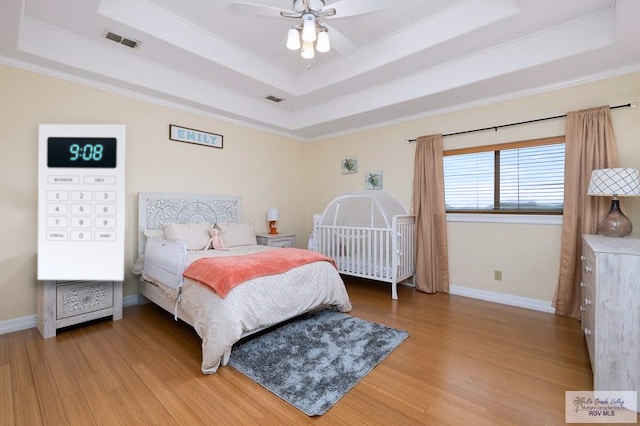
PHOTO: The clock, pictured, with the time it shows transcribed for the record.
9:08
